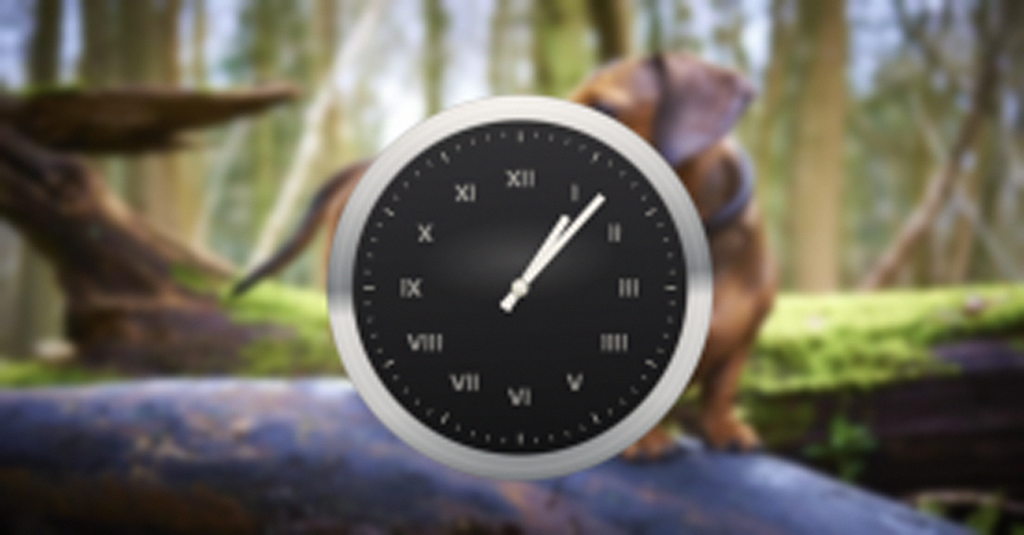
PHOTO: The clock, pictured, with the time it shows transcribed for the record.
1:07
